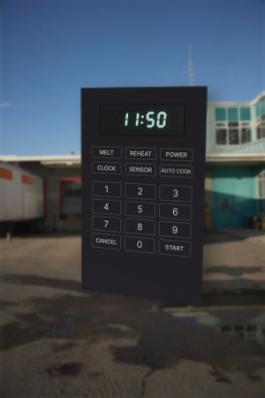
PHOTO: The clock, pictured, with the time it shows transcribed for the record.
11:50
